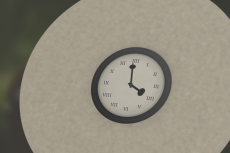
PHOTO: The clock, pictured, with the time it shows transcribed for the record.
3:59
